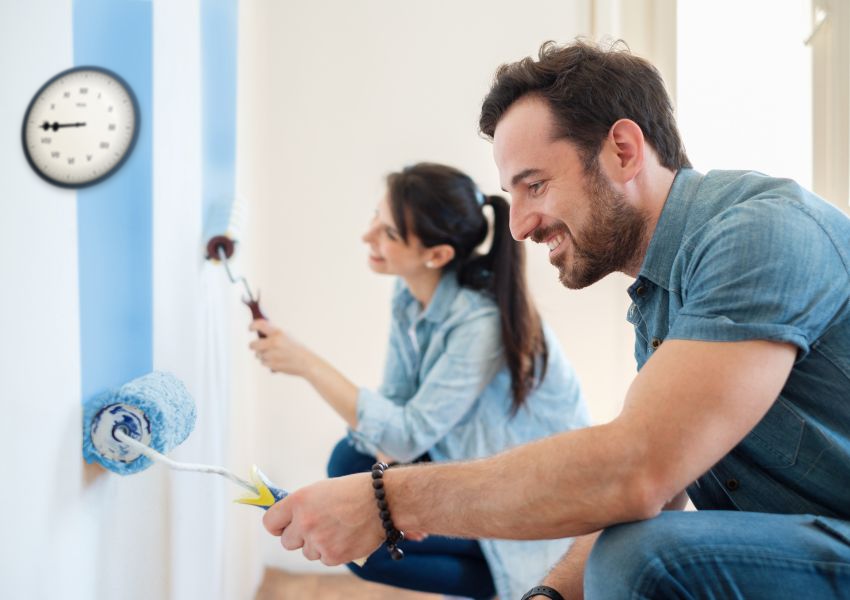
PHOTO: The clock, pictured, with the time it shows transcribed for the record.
8:44
